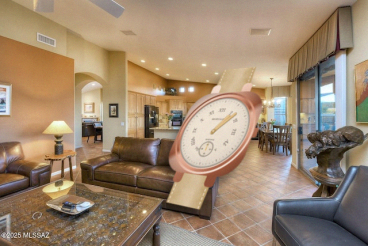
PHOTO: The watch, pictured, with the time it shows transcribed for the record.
1:07
